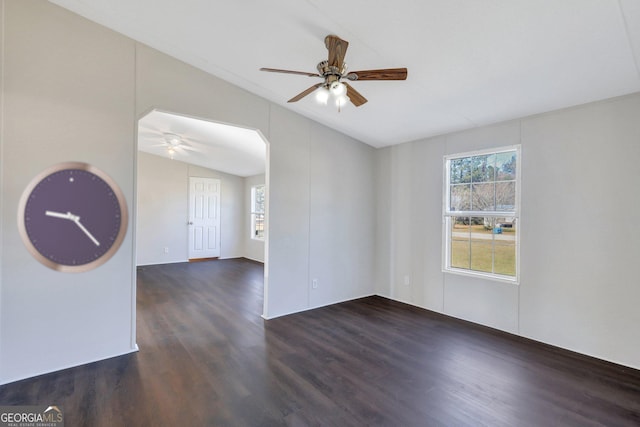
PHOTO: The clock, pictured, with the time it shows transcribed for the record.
9:23
